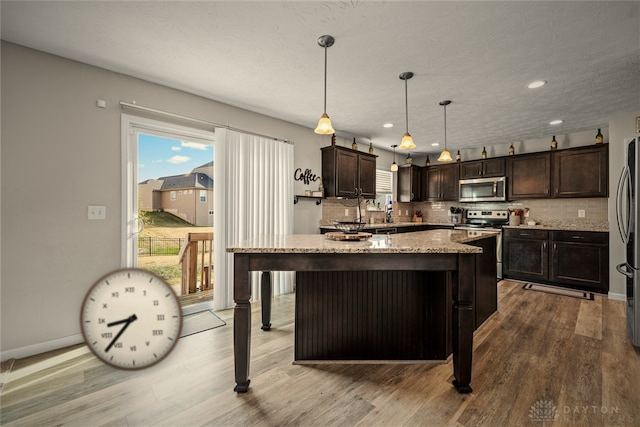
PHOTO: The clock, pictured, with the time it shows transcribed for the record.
8:37
